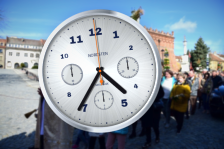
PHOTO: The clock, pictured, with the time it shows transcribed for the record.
4:36
